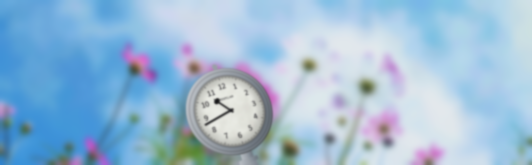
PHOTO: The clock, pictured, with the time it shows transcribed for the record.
10:43
